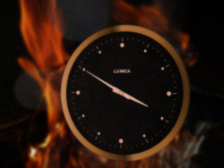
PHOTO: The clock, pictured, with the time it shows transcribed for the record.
3:50
